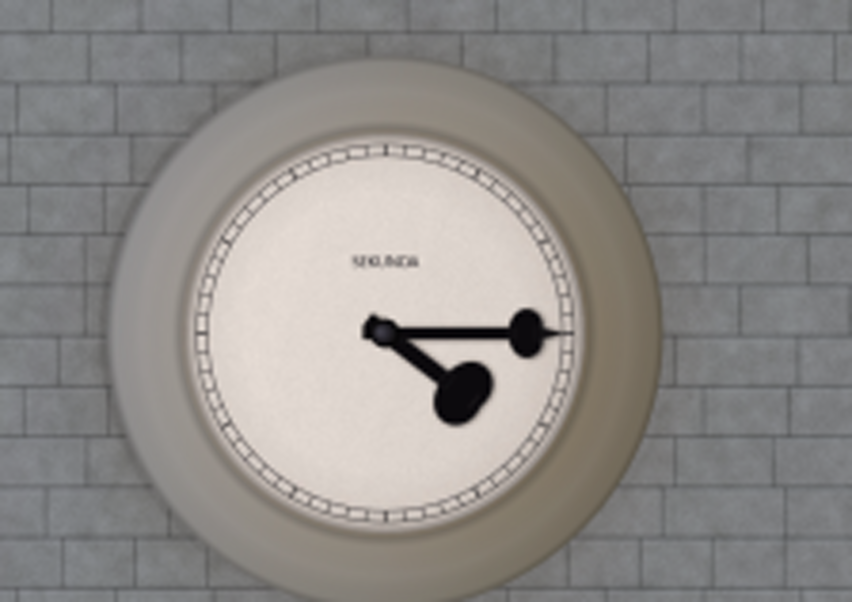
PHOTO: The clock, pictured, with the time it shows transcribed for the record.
4:15
